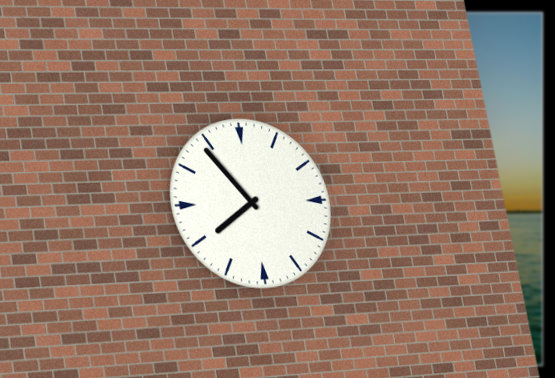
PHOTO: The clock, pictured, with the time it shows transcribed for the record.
7:54
